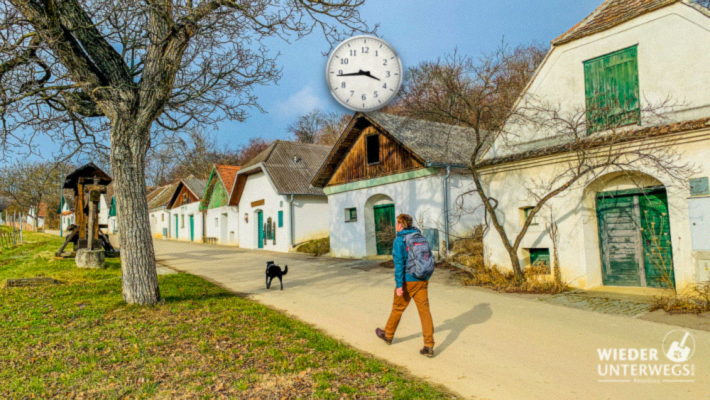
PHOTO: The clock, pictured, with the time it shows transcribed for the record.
3:44
